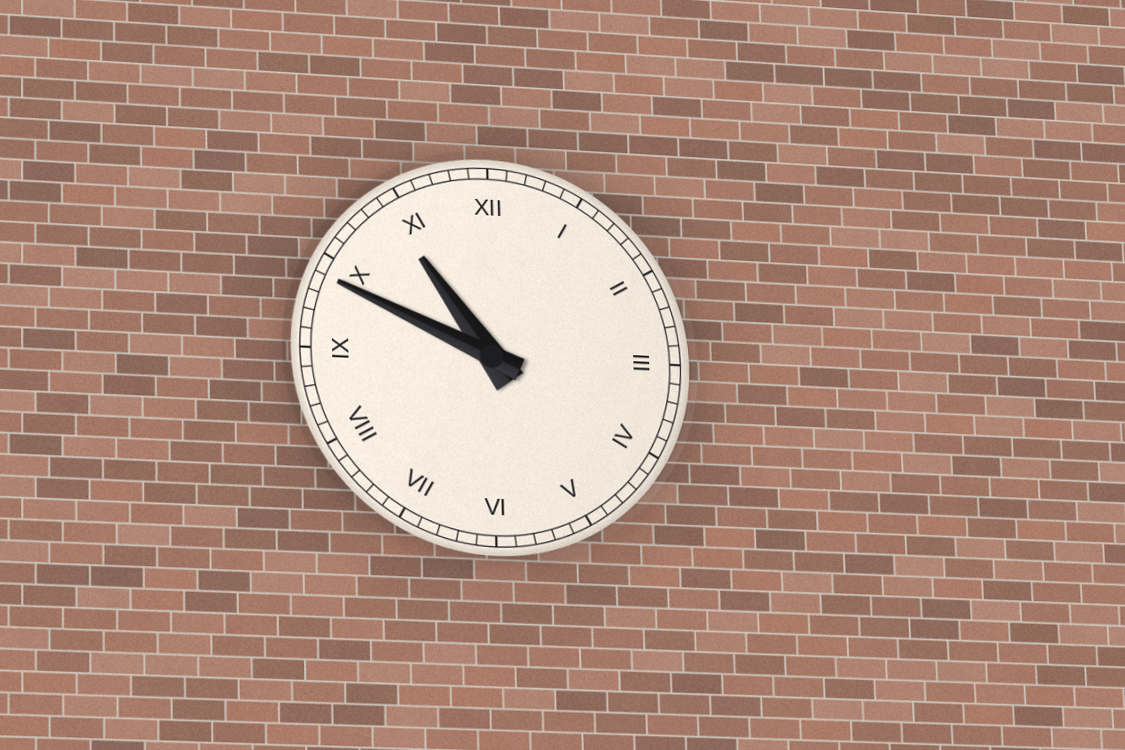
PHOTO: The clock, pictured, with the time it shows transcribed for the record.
10:49
